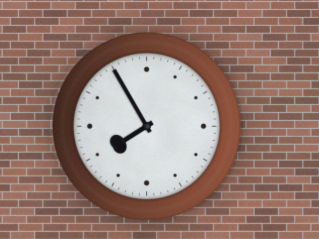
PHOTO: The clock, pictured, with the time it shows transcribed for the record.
7:55
